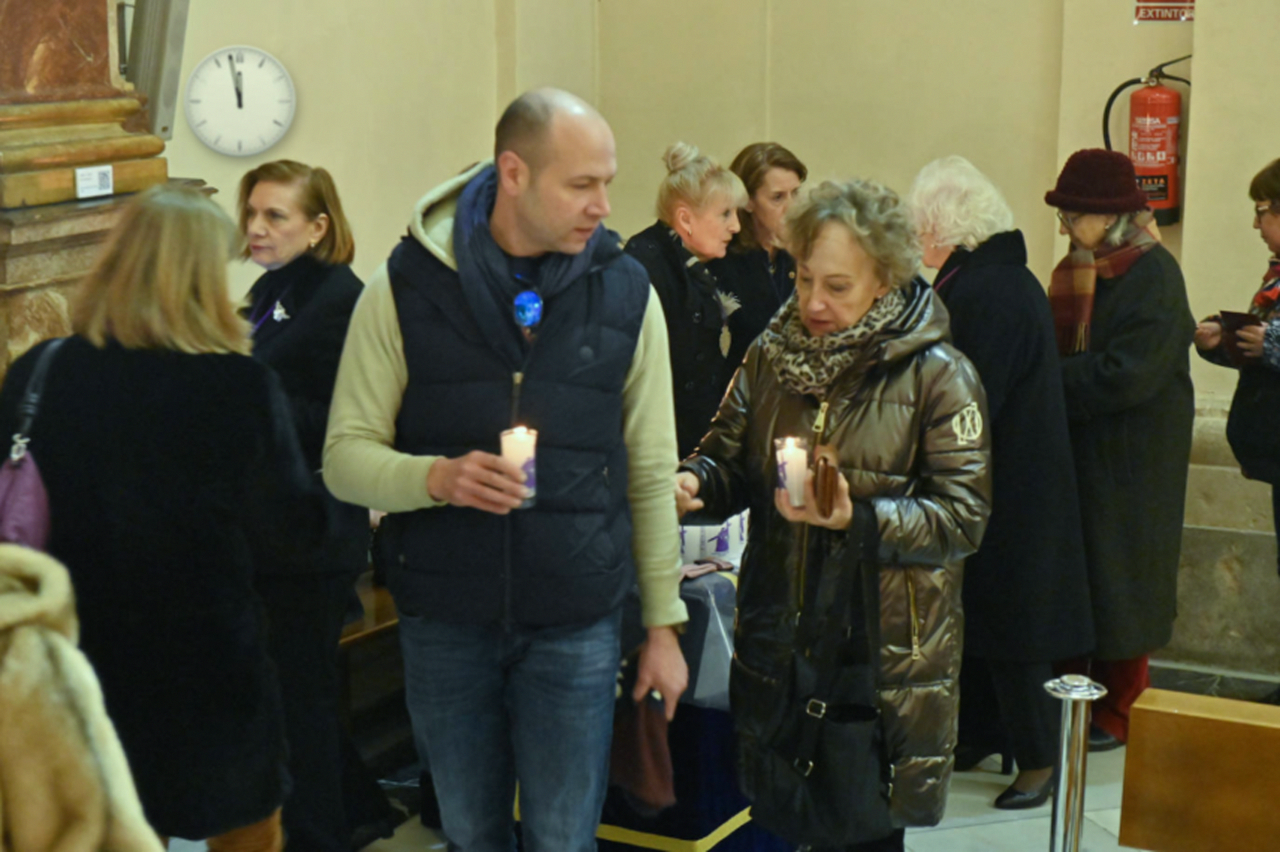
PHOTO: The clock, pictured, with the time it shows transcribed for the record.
11:58
